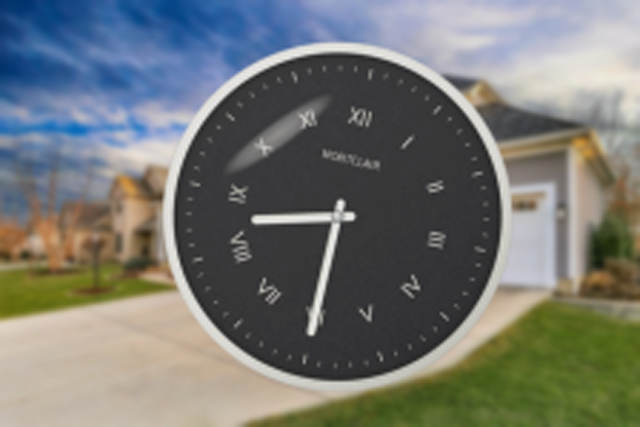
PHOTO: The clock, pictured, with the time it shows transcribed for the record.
8:30
